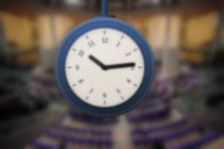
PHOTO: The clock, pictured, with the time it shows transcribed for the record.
10:14
